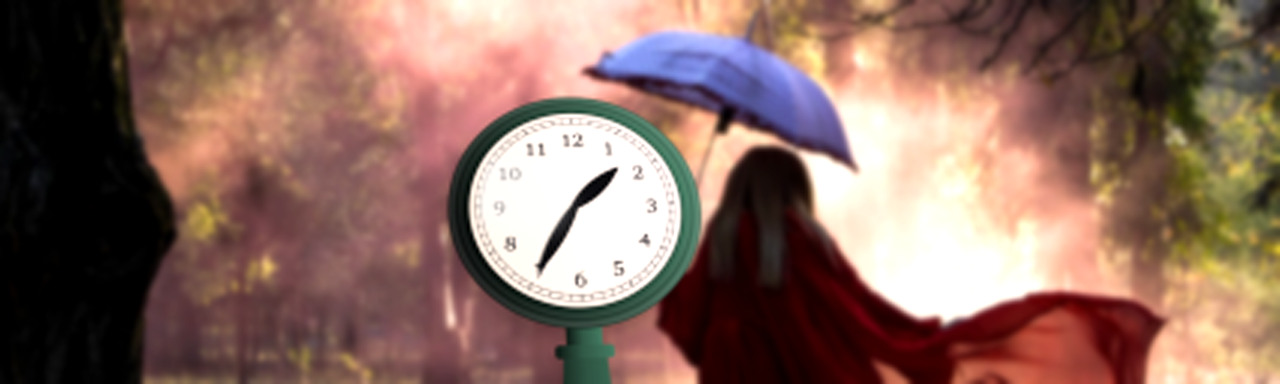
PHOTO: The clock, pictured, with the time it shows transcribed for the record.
1:35
